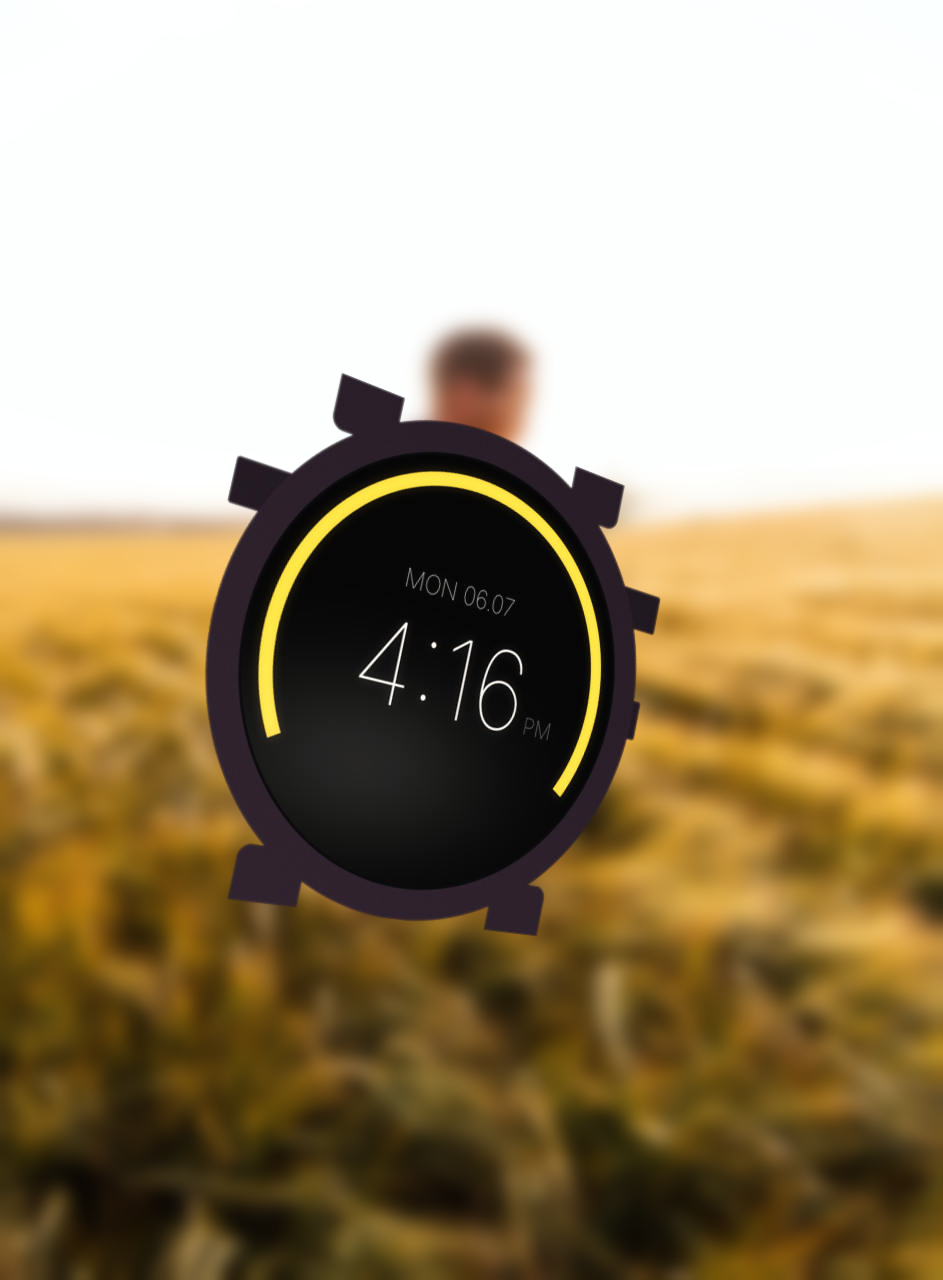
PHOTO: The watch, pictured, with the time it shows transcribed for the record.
4:16
